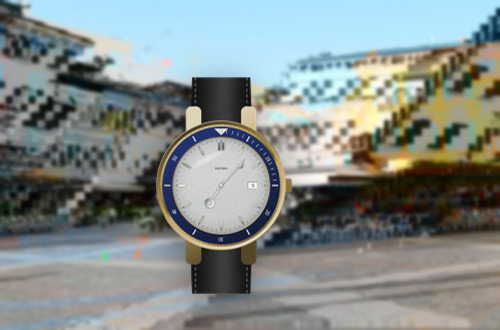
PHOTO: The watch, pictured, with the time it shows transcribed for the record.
7:07
